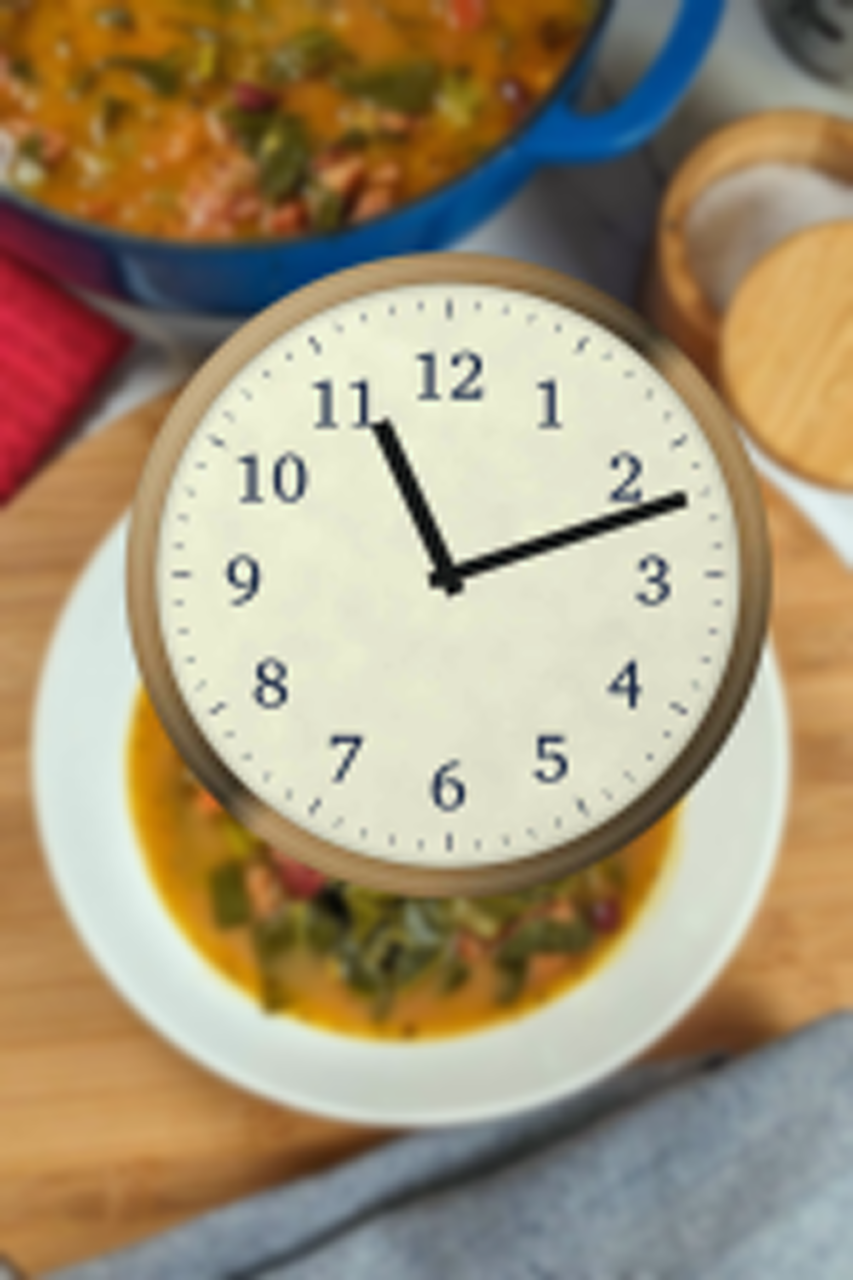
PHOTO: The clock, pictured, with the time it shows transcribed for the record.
11:12
